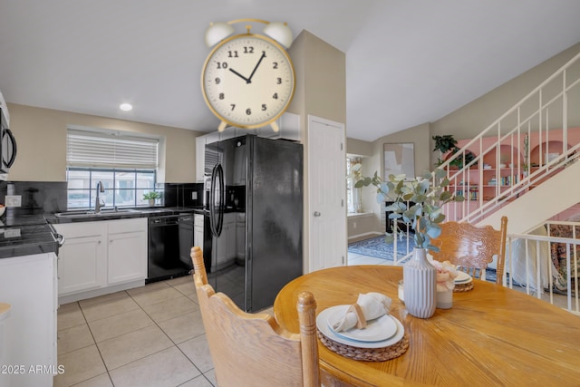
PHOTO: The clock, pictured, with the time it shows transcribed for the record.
10:05
